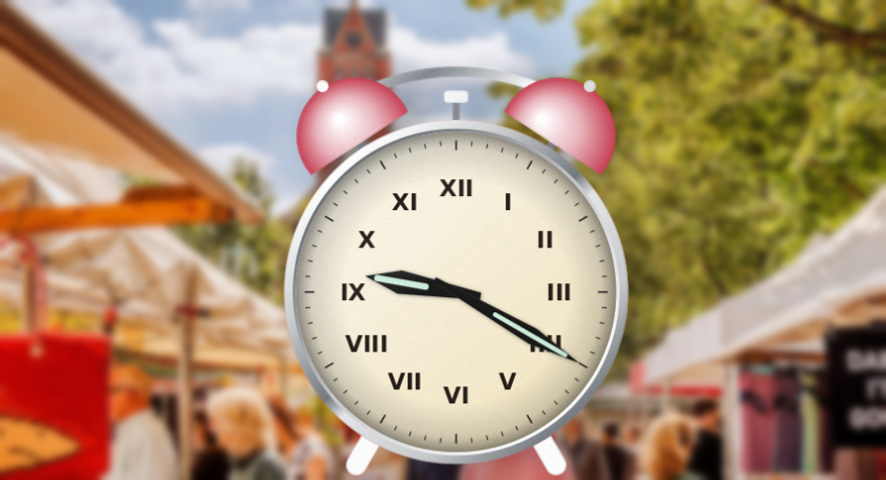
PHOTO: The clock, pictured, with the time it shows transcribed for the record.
9:20
